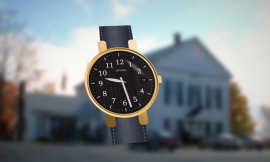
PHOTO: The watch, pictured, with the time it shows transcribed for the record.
9:28
